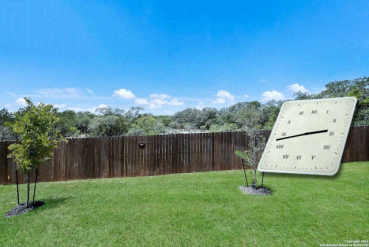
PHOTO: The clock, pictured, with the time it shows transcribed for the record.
2:43
